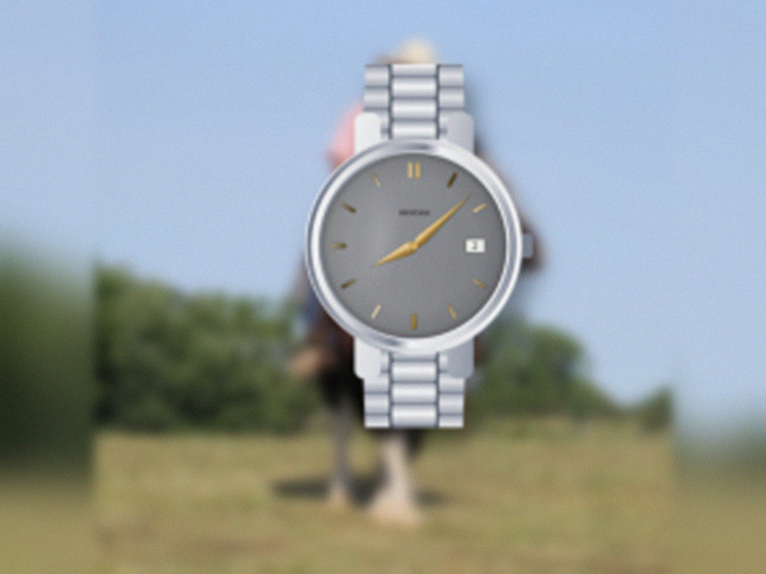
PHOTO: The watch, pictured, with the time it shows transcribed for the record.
8:08
